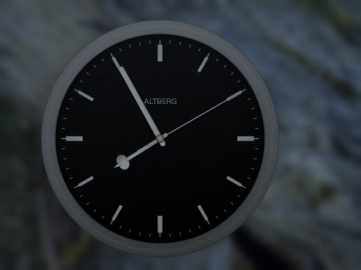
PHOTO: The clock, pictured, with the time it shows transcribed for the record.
7:55:10
